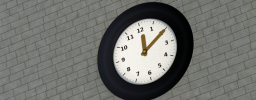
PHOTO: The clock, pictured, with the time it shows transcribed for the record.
12:10
